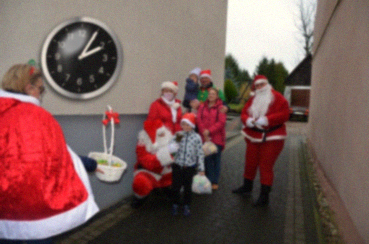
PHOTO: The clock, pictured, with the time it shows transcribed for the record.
2:05
